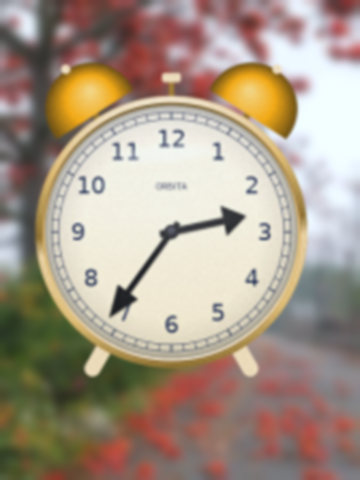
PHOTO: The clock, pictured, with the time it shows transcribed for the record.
2:36
